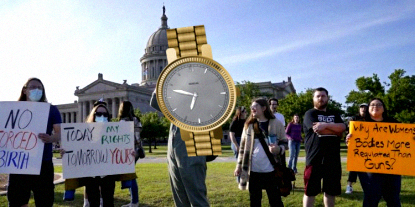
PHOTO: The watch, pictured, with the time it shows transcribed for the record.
6:48
